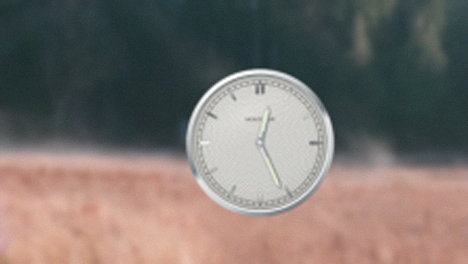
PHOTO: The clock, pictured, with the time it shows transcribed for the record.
12:26
